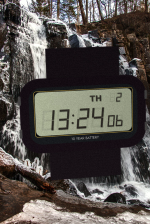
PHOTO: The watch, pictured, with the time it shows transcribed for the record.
13:24:06
